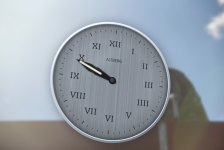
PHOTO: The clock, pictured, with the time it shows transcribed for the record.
9:49
